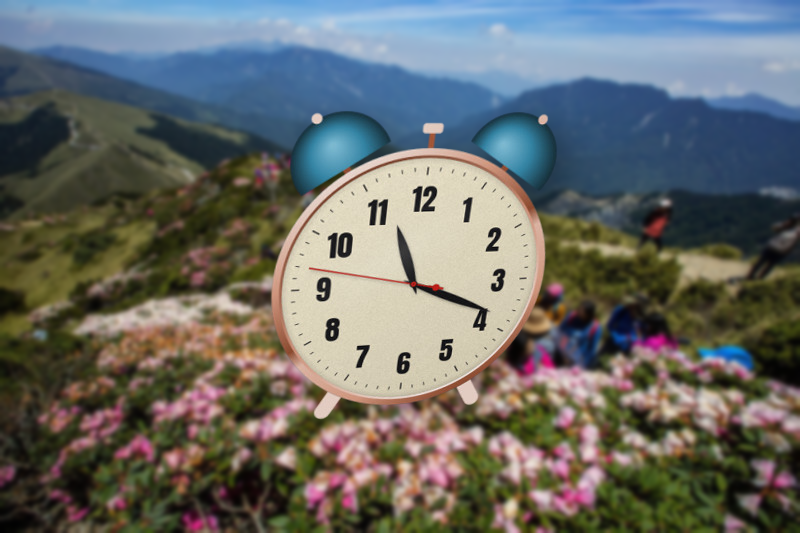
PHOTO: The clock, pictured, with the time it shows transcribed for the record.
11:18:47
